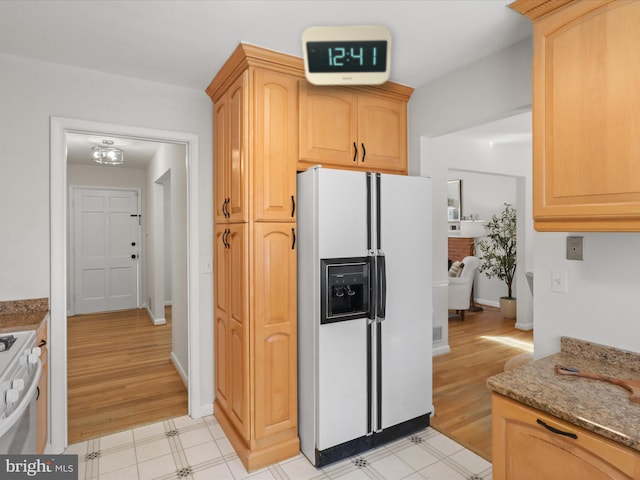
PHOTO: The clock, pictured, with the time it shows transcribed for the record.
12:41
